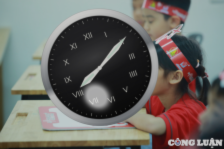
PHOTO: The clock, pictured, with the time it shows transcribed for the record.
8:10
